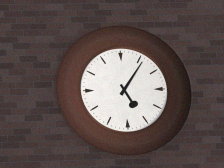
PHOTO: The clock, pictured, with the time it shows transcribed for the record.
5:06
